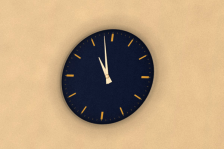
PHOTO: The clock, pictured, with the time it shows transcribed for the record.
10:58
